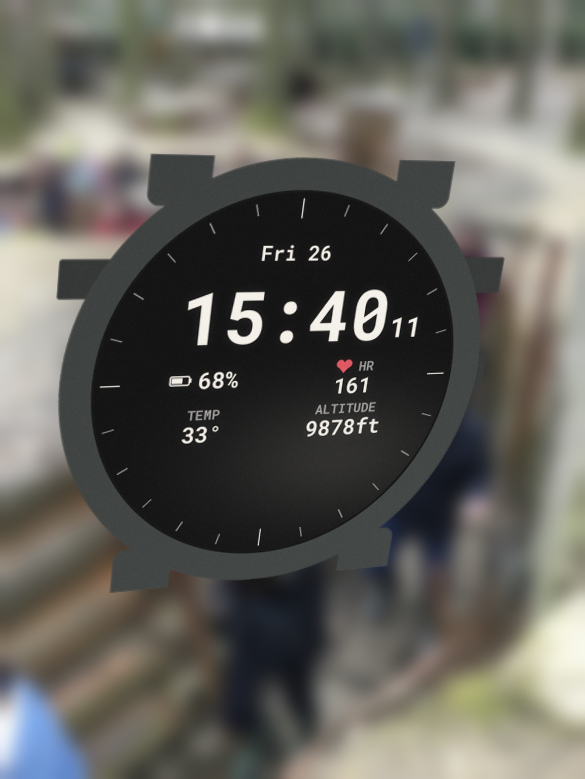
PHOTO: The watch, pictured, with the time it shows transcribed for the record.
15:40:11
